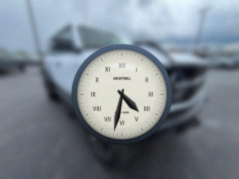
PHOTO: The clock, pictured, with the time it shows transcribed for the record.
4:32
